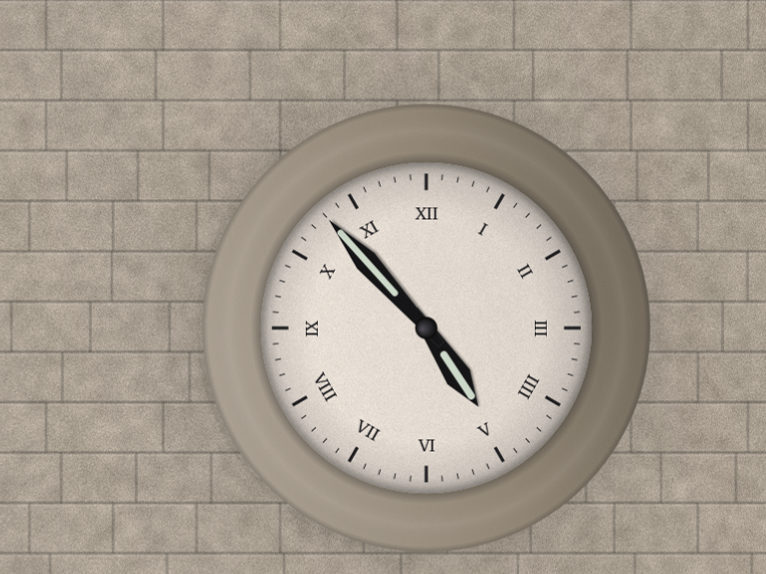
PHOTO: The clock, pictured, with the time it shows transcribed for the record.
4:53
